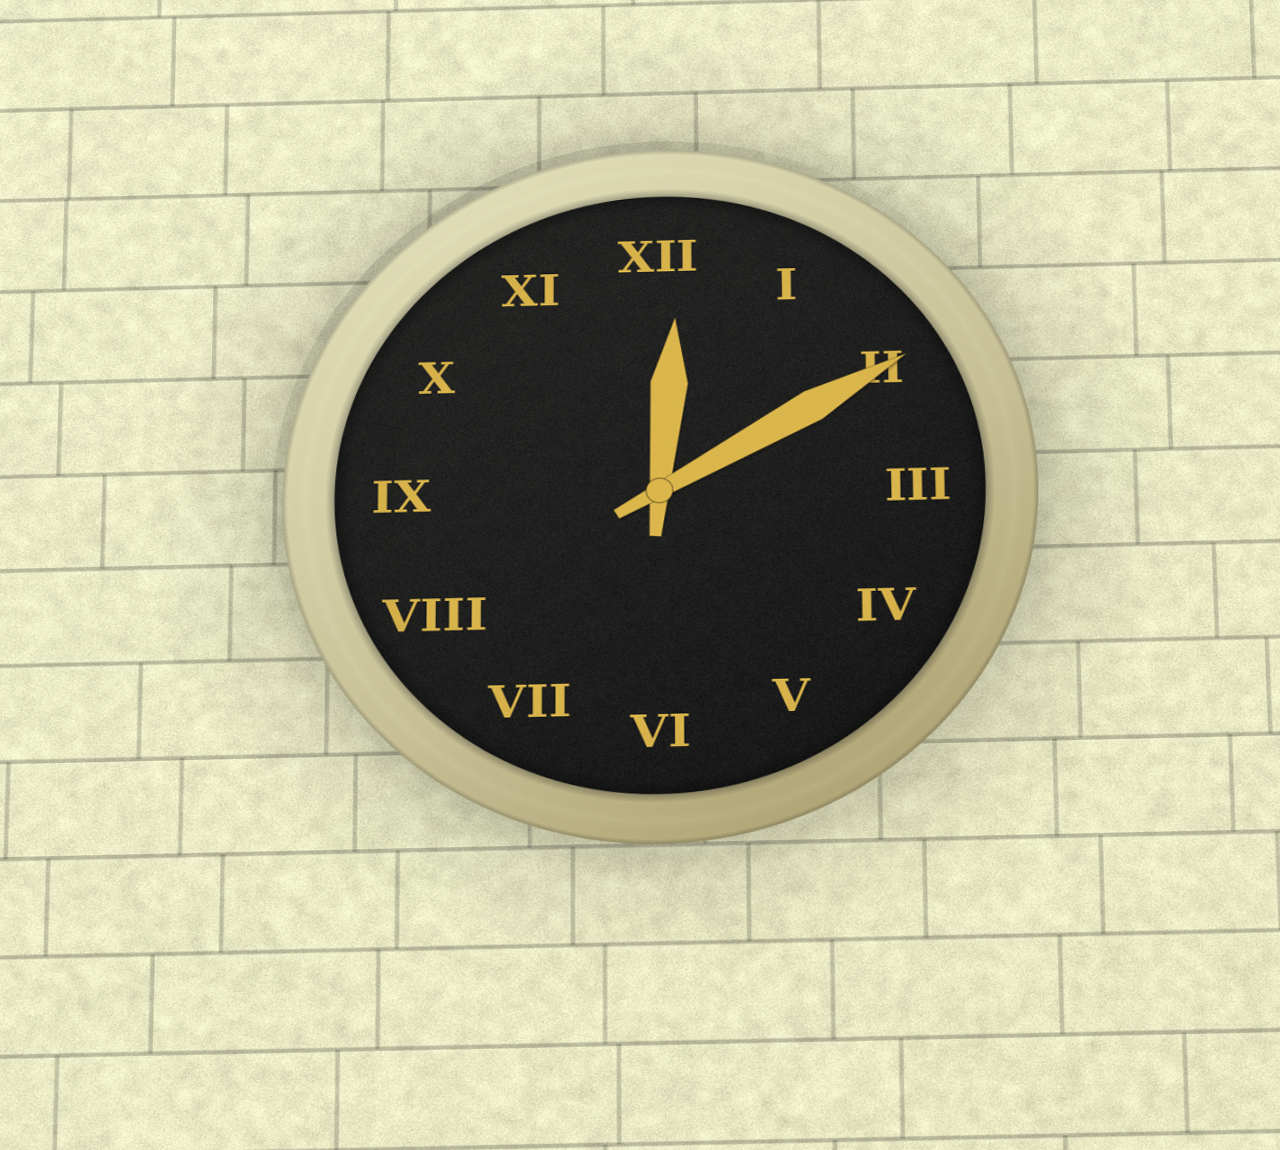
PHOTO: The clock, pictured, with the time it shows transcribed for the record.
12:10
